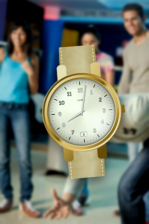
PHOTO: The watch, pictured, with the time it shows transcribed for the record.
8:02
